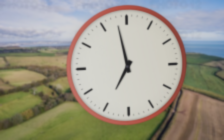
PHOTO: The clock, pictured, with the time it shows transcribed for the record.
6:58
